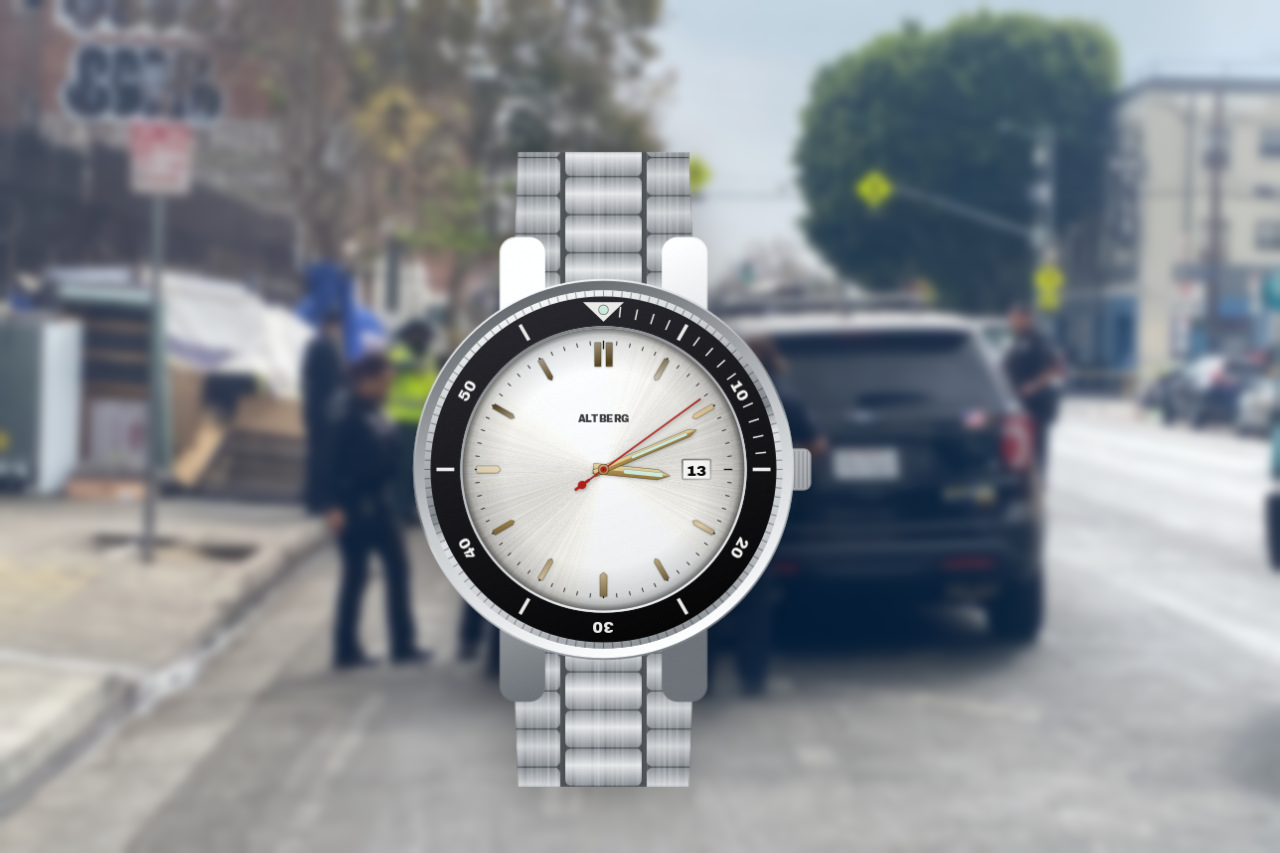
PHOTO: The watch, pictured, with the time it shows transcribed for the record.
3:11:09
